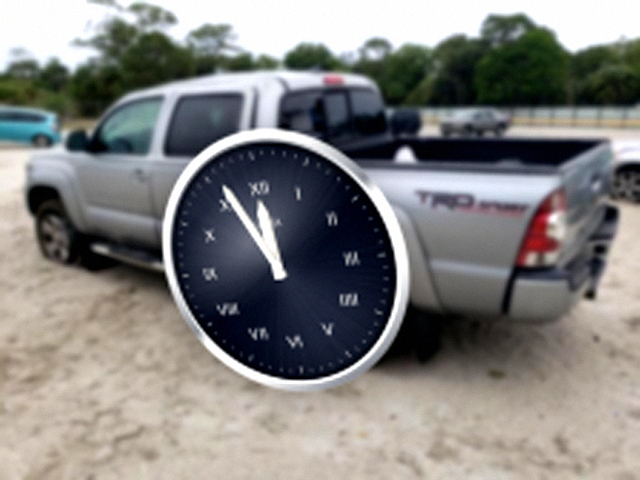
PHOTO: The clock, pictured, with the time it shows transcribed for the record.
11:56
